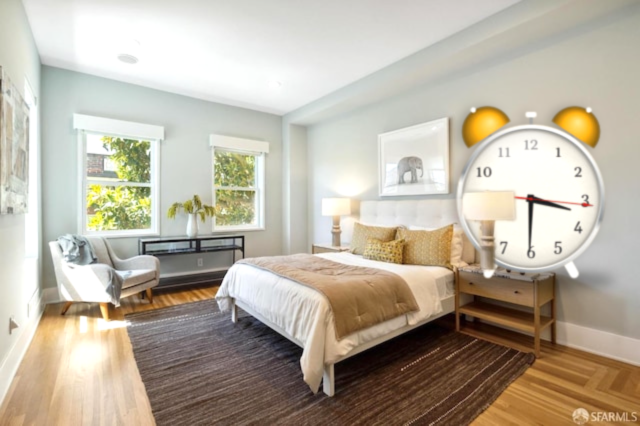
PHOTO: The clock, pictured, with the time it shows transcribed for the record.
3:30:16
